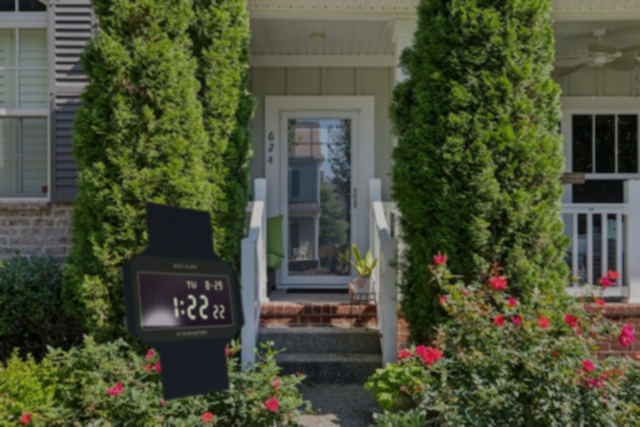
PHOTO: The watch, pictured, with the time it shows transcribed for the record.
1:22:22
